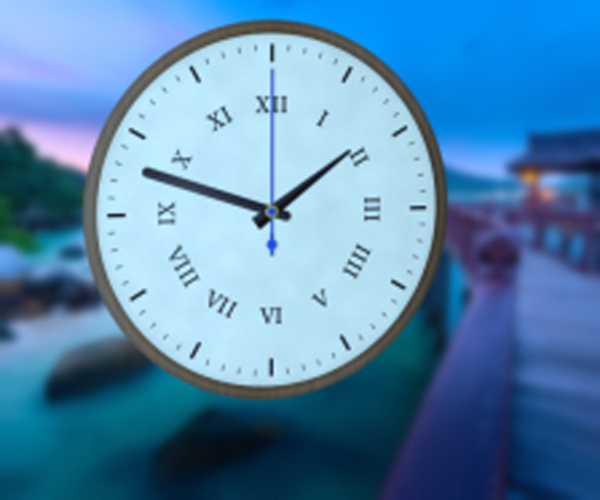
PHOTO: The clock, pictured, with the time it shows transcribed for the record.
1:48:00
